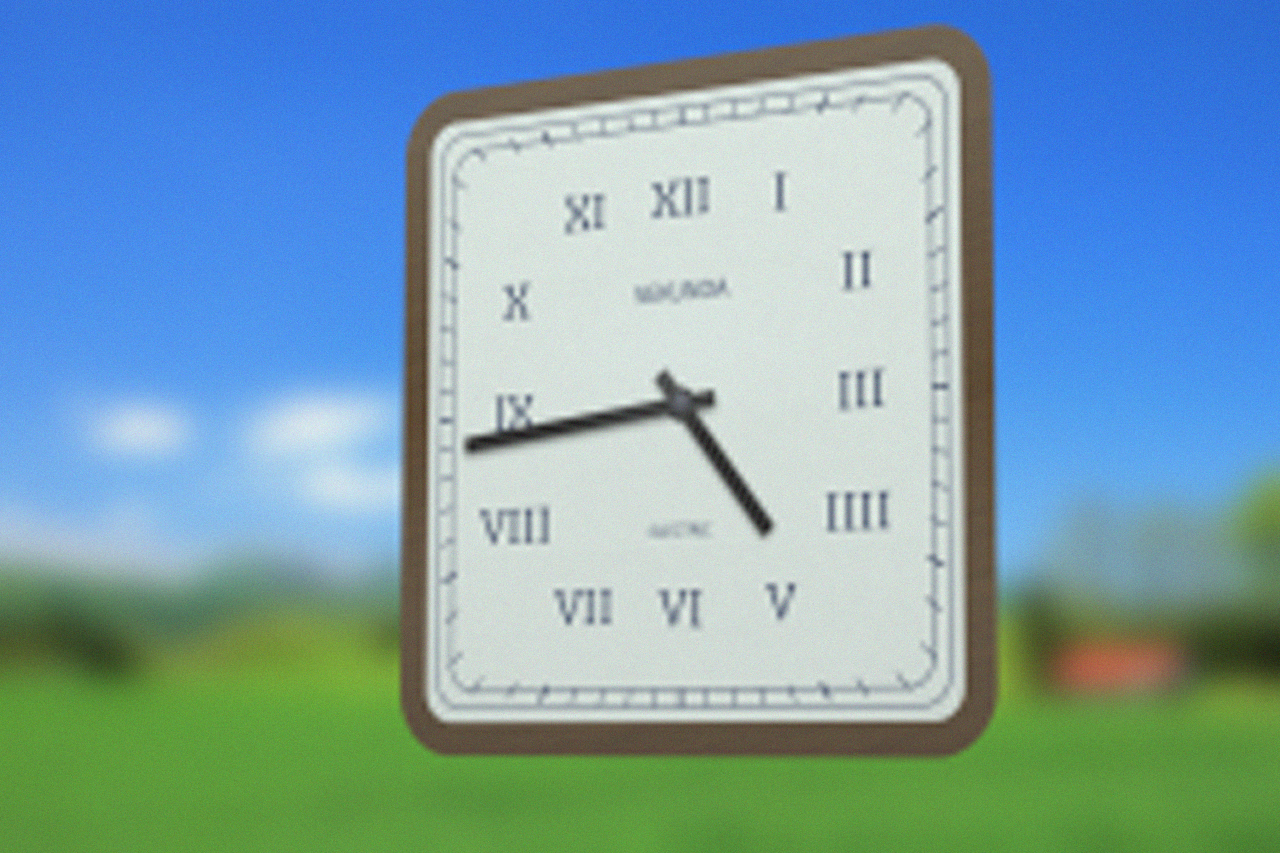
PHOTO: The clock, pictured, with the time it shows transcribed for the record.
4:44
